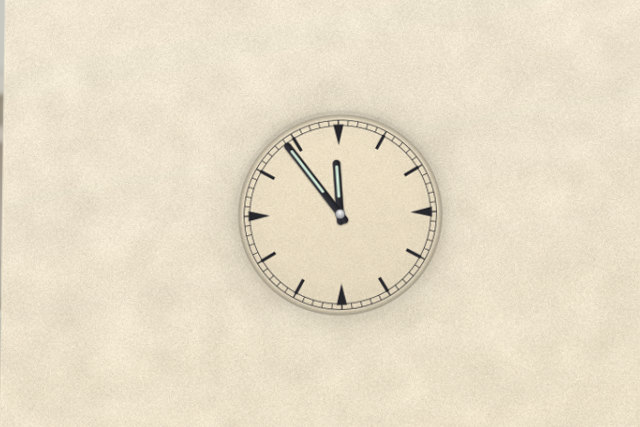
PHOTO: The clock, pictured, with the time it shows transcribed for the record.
11:54
